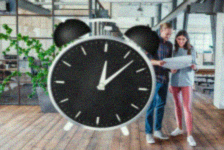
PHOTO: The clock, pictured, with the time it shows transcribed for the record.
12:07
